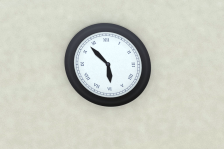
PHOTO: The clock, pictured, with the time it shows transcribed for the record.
5:53
